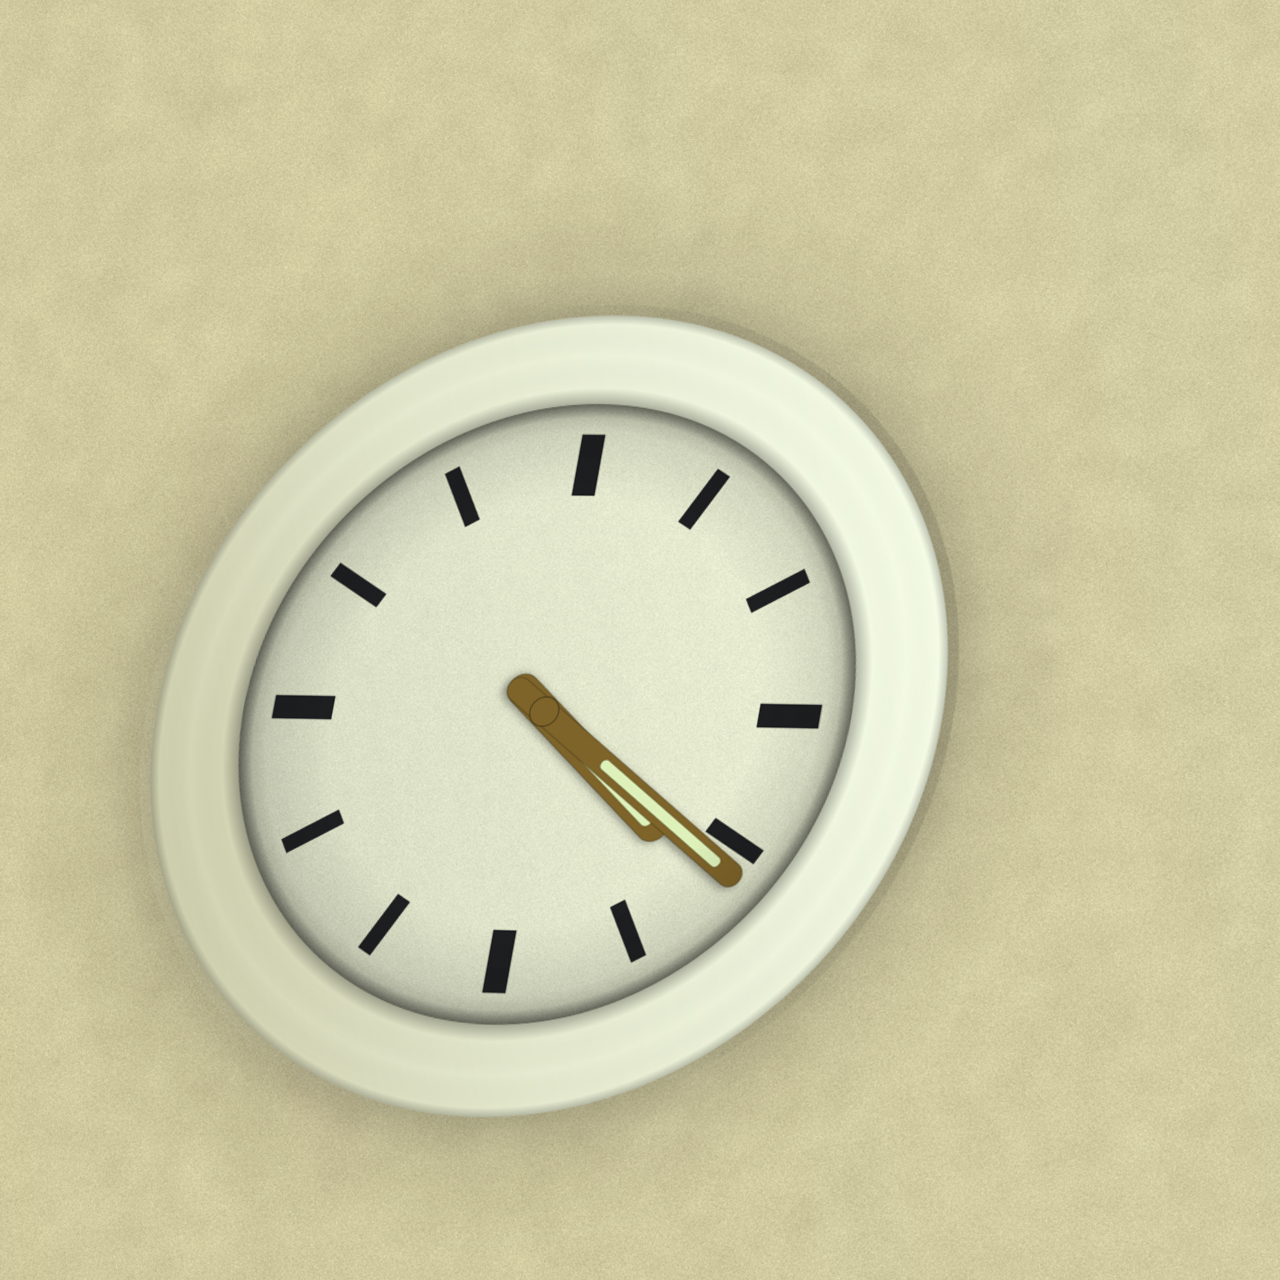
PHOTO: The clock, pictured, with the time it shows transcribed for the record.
4:21
